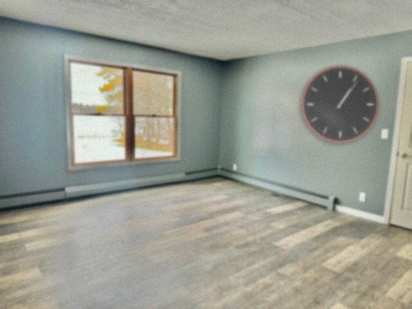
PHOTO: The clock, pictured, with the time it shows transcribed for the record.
1:06
